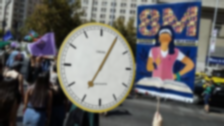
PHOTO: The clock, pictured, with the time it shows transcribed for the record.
7:05
